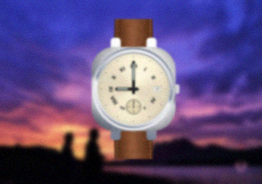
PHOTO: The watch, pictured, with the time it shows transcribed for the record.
9:00
